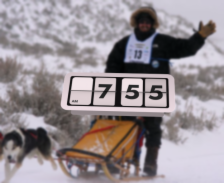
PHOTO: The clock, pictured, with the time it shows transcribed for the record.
7:55
